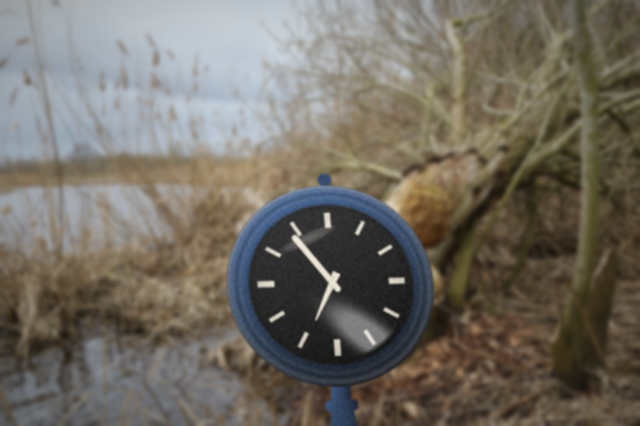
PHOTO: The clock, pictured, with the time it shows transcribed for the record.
6:54
